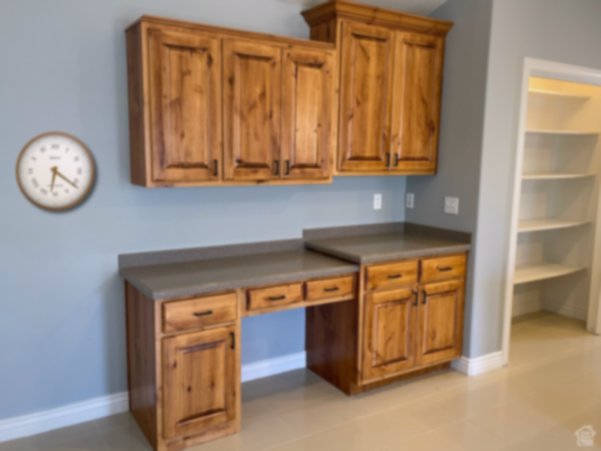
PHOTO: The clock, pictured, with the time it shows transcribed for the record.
6:21
